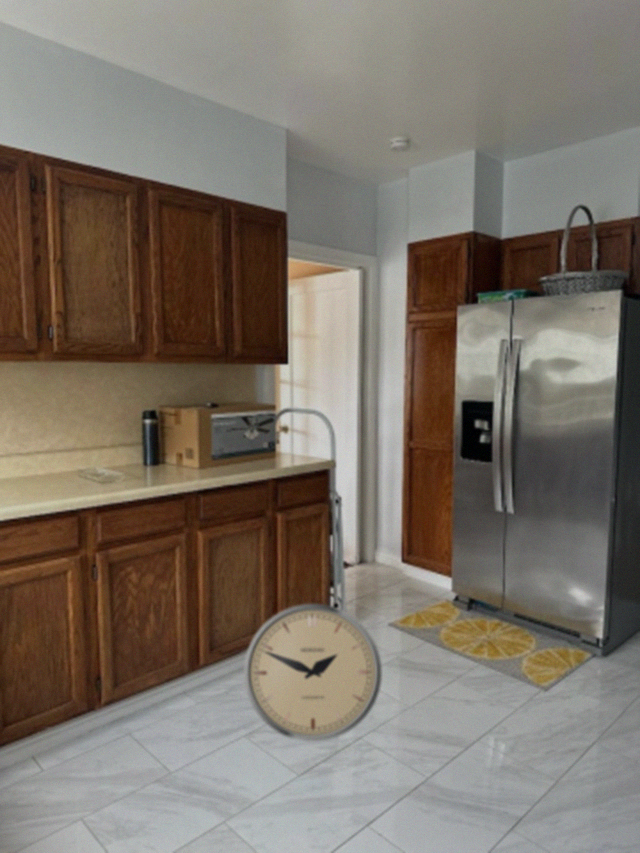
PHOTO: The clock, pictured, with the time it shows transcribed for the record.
1:49
